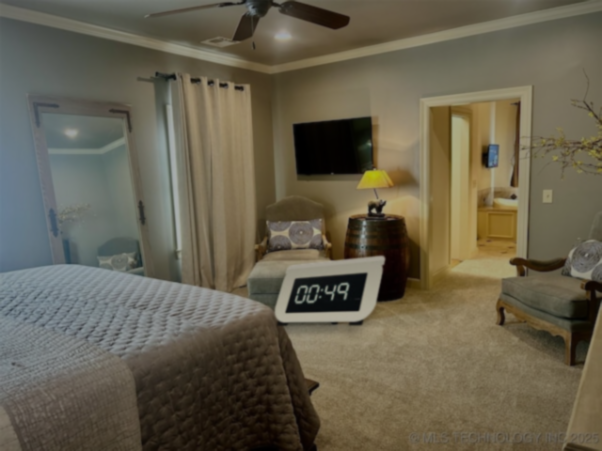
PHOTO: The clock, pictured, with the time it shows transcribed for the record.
0:49
